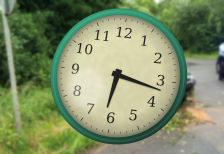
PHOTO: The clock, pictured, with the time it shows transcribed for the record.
6:17
